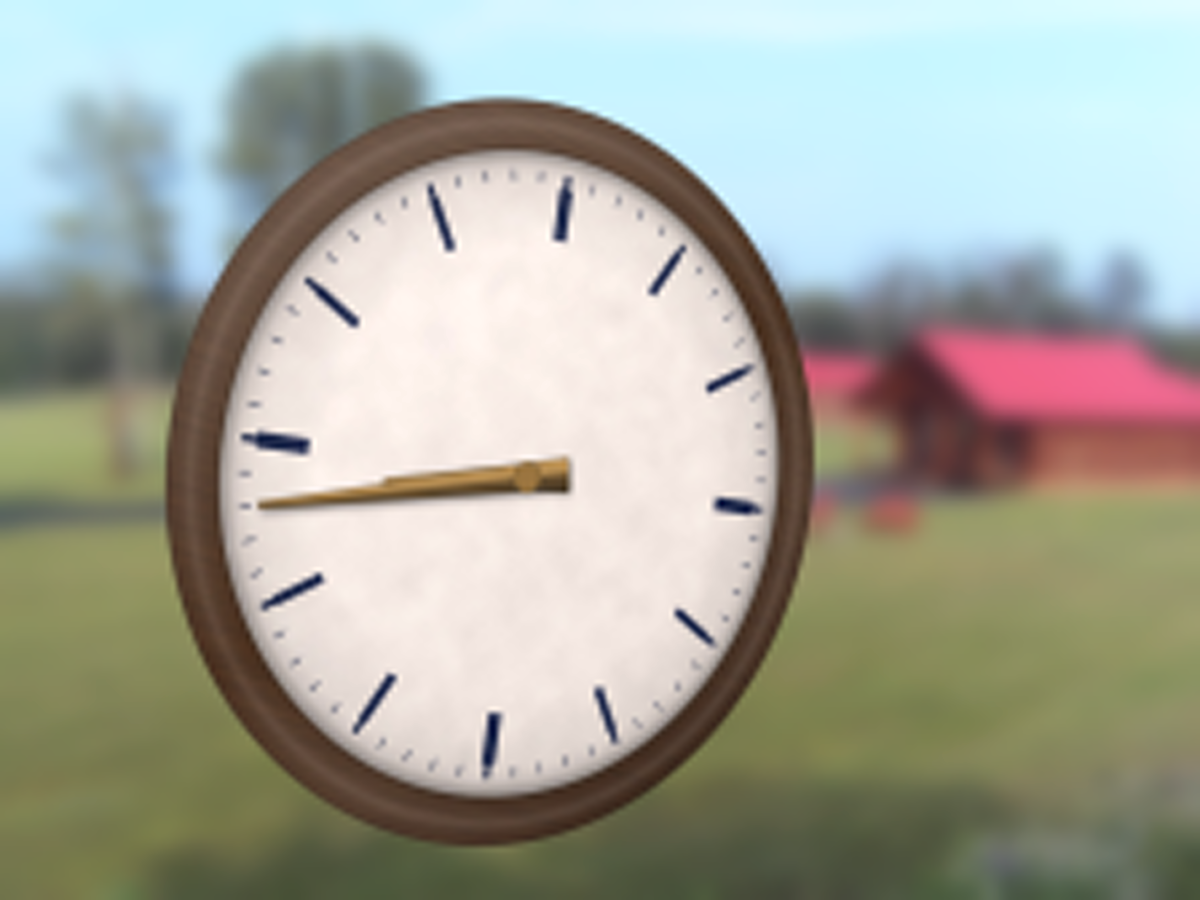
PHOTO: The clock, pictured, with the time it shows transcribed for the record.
8:43
